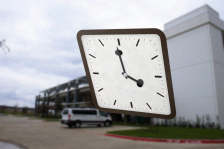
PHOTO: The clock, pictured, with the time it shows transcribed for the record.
3:59
